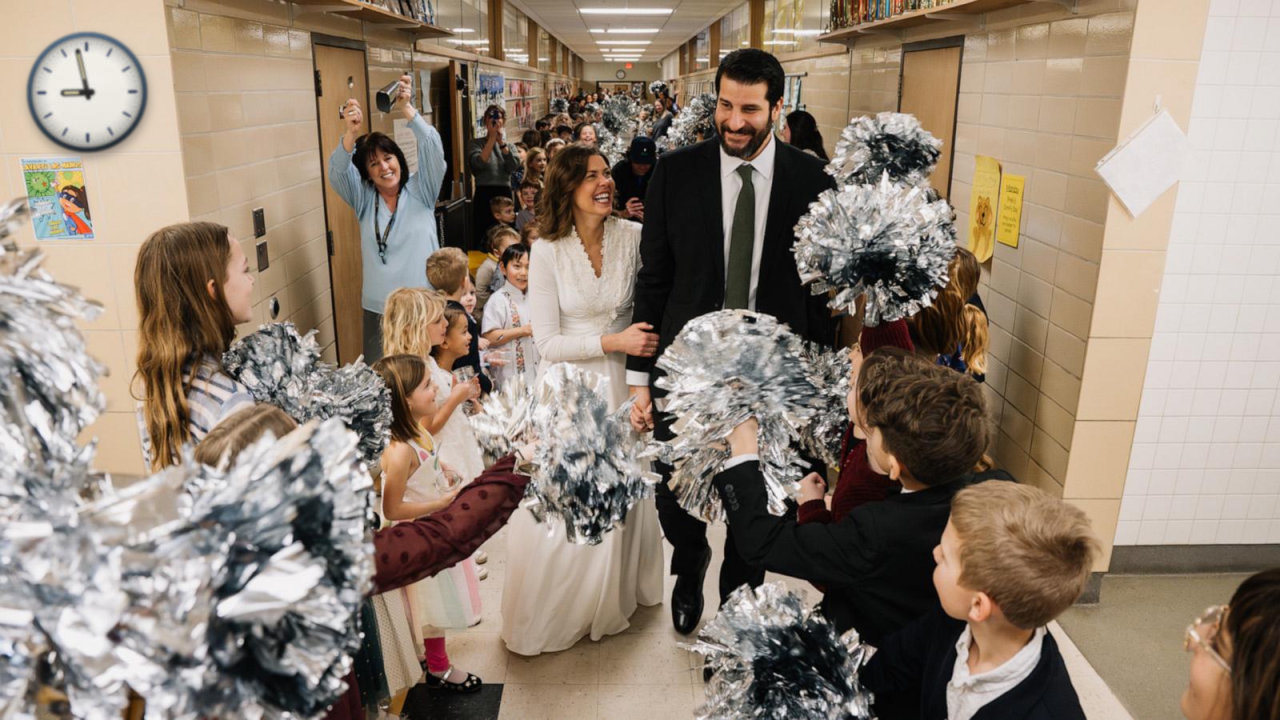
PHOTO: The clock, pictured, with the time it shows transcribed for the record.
8:58
